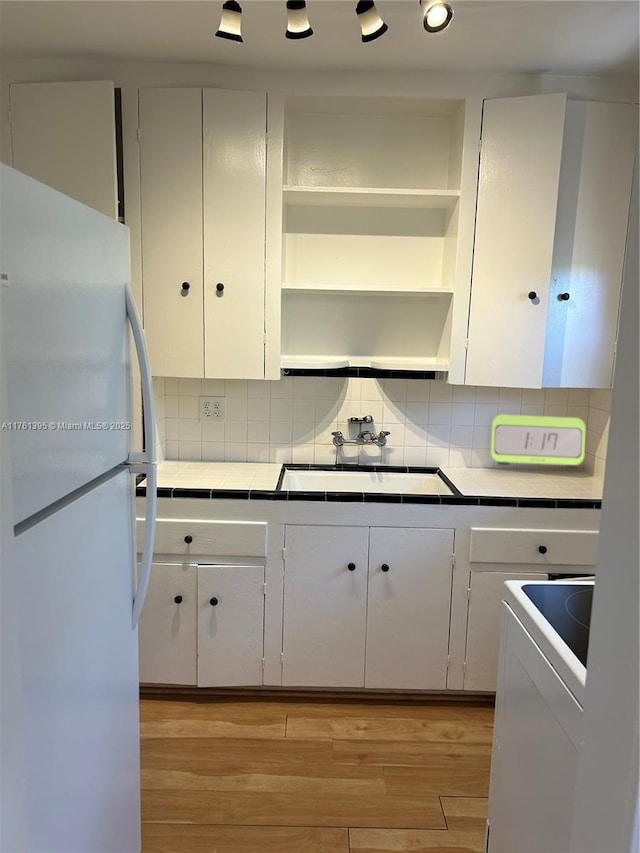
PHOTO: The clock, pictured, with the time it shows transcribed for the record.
1:17
